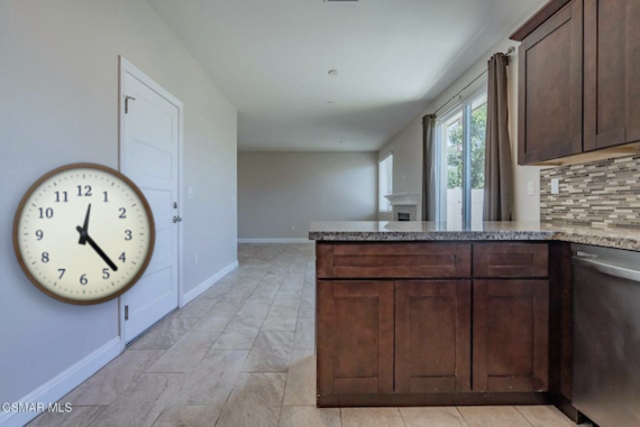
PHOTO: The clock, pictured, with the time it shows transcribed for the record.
12:23
